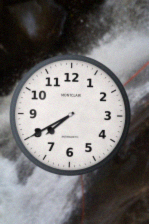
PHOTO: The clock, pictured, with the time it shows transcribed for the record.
7:40
